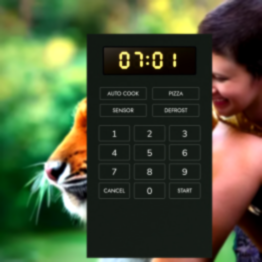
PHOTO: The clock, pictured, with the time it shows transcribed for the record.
7:01
